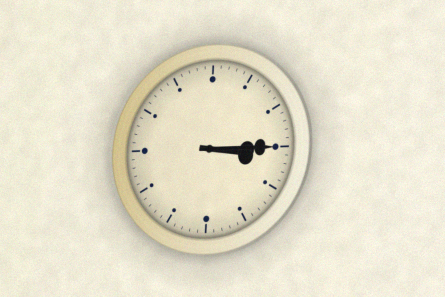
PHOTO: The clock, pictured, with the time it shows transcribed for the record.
3:15
